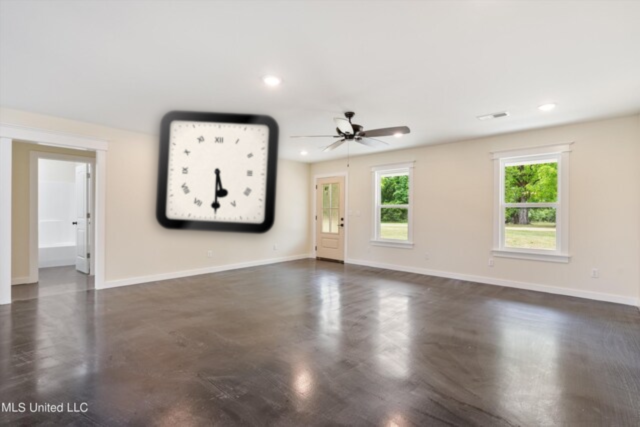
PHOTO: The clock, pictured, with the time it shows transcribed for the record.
5:30
